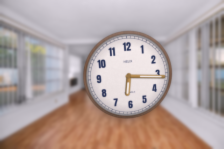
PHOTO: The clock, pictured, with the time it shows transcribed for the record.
6:16
